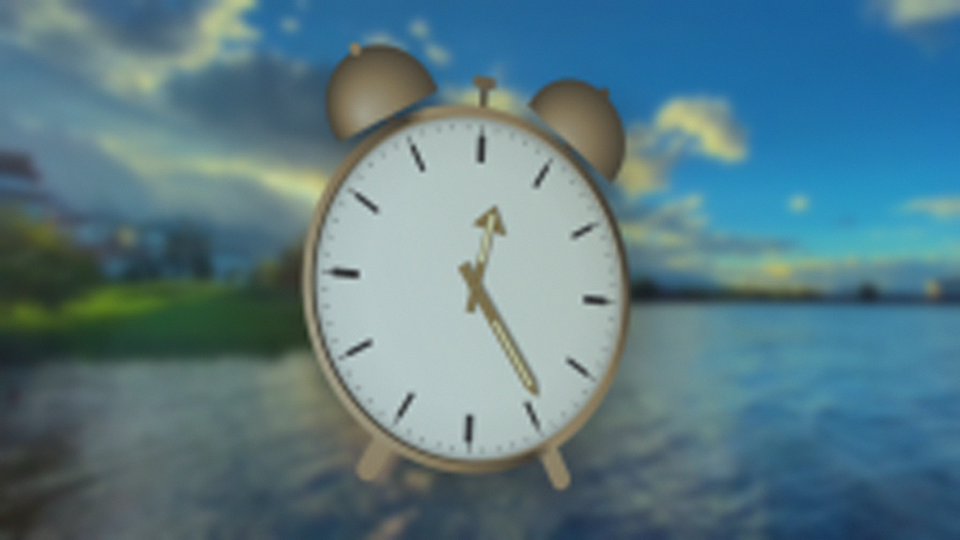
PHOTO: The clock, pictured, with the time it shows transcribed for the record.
12:24
